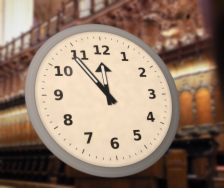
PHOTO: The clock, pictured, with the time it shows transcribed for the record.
11:54
